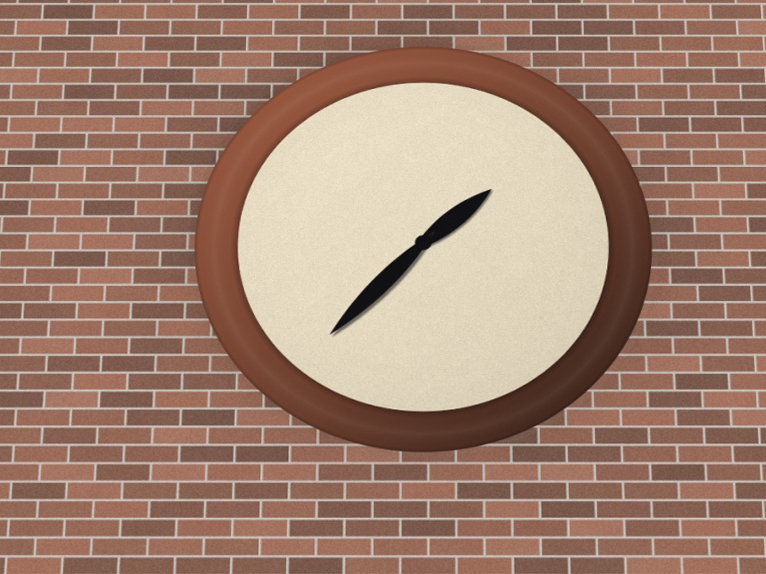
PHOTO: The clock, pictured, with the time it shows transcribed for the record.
1:37
